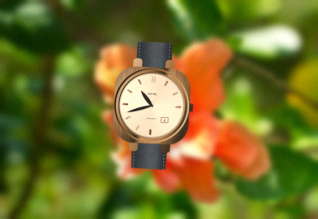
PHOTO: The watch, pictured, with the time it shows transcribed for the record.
10:42
